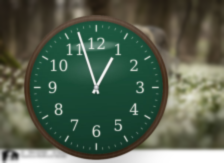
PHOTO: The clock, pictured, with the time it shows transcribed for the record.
12:57
